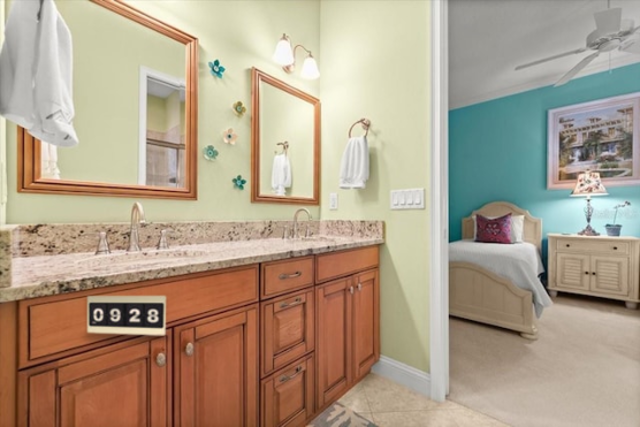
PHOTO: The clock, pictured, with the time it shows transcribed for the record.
9:28
